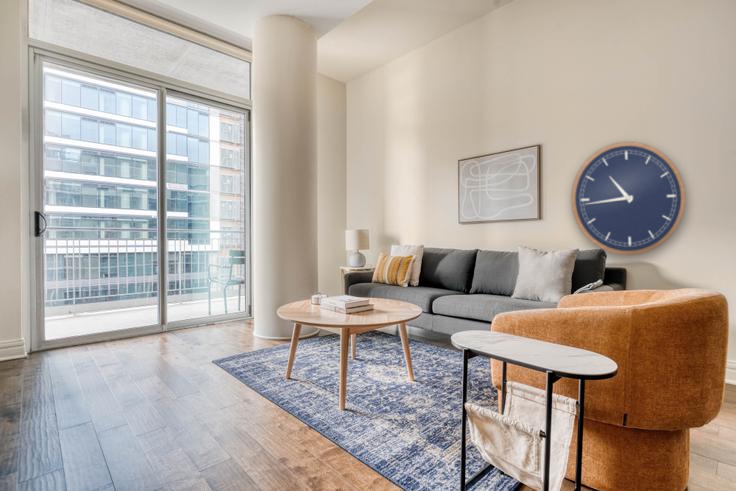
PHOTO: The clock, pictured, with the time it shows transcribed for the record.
10:44
